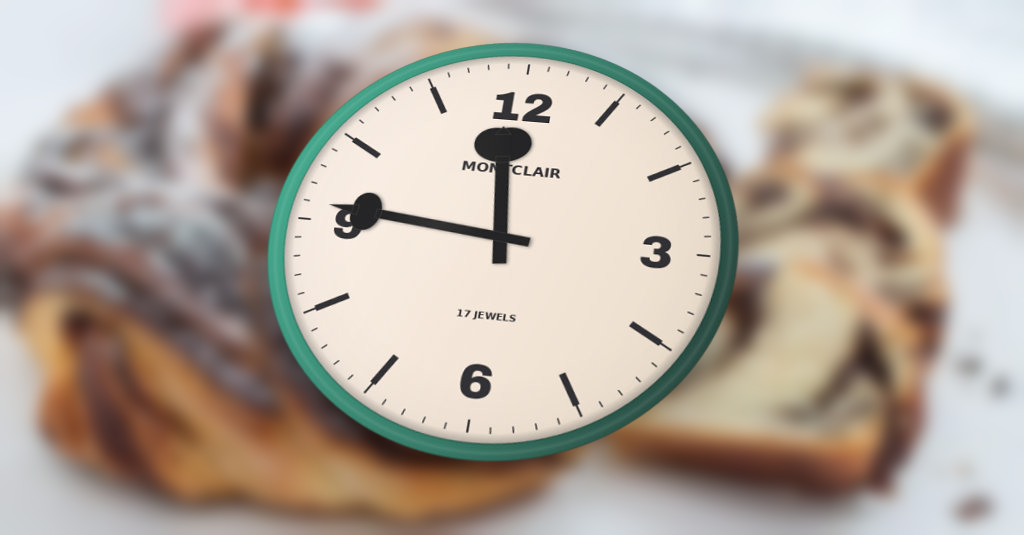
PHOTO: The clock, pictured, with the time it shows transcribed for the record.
11:46
